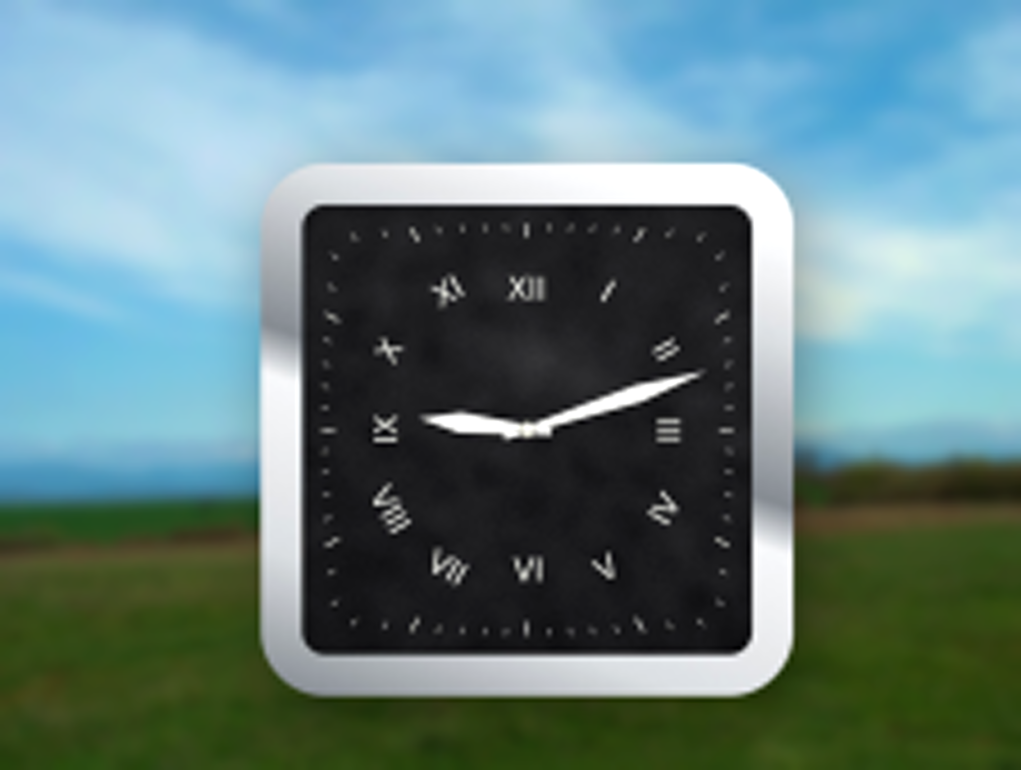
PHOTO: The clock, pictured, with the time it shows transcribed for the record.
9:12
